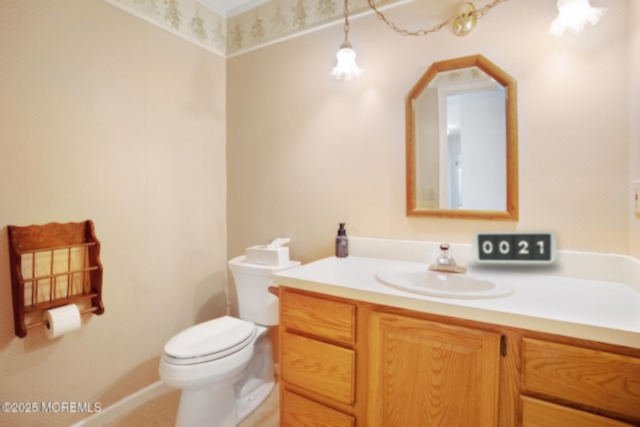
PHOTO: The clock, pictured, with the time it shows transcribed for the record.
0:21
